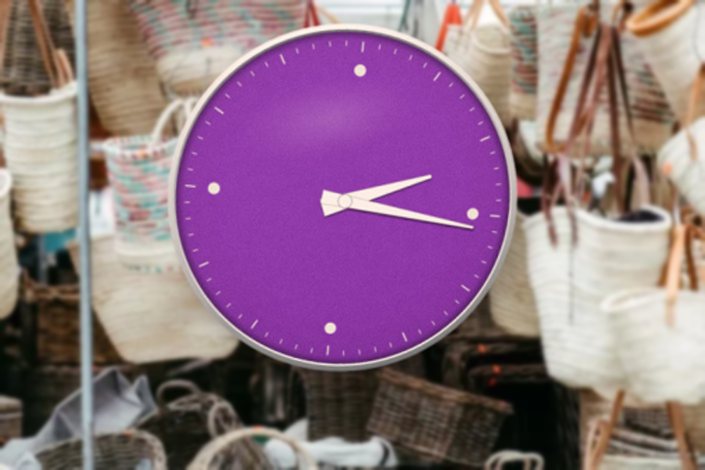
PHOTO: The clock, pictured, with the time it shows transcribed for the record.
2:16
